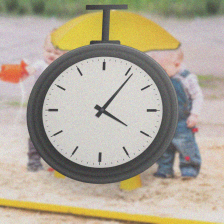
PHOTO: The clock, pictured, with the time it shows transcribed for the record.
4:06
